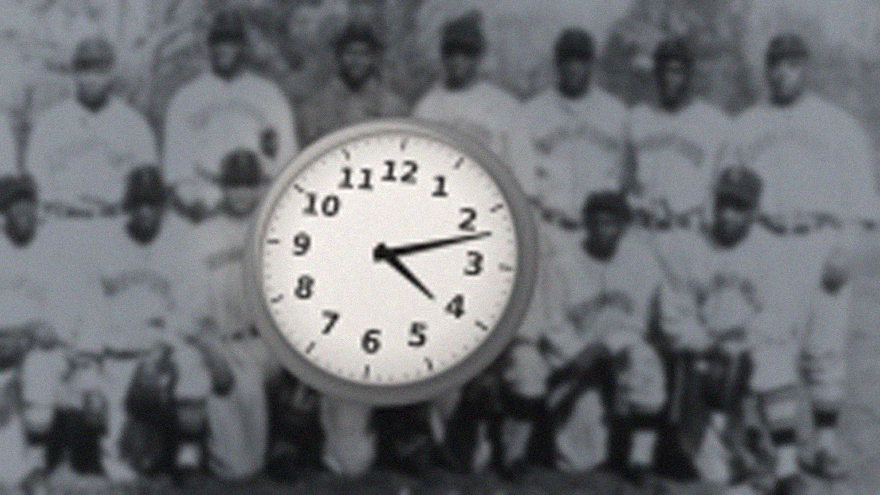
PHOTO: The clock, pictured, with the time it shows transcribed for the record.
4:12
